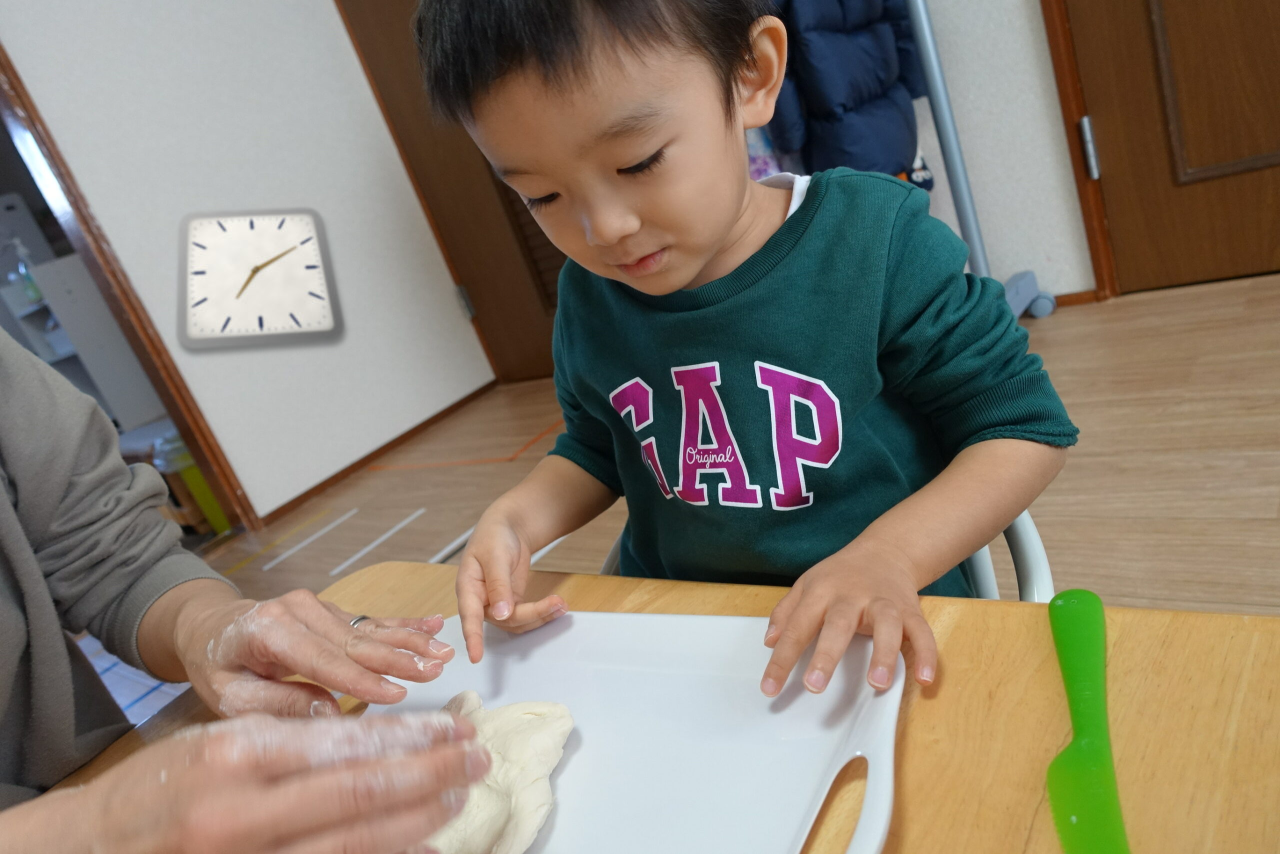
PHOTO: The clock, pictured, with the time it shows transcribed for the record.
7:10
